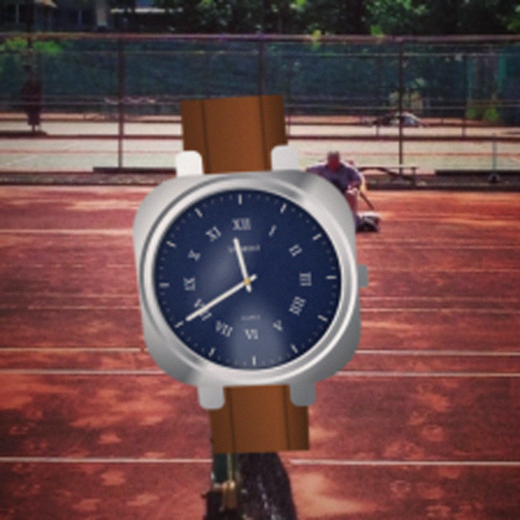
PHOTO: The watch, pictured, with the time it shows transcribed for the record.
11:40
